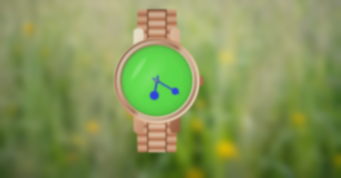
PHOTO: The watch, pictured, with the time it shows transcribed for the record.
6:20
